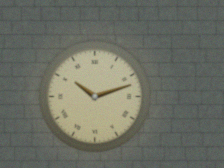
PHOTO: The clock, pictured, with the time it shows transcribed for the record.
10:12
